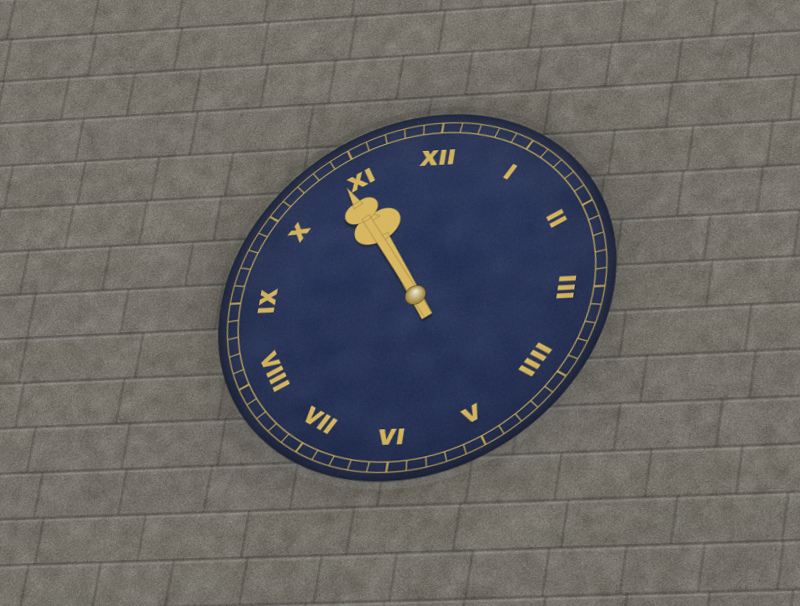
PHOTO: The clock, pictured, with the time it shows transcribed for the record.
10:54
